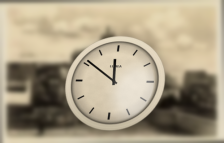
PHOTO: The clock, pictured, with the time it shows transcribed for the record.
11:51
